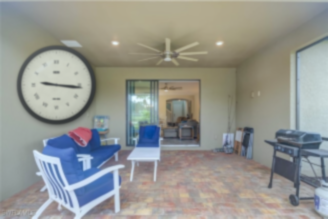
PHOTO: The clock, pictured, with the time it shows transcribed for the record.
9:16
